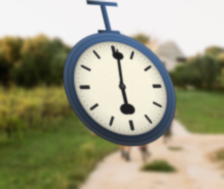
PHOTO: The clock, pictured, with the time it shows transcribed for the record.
6:01
